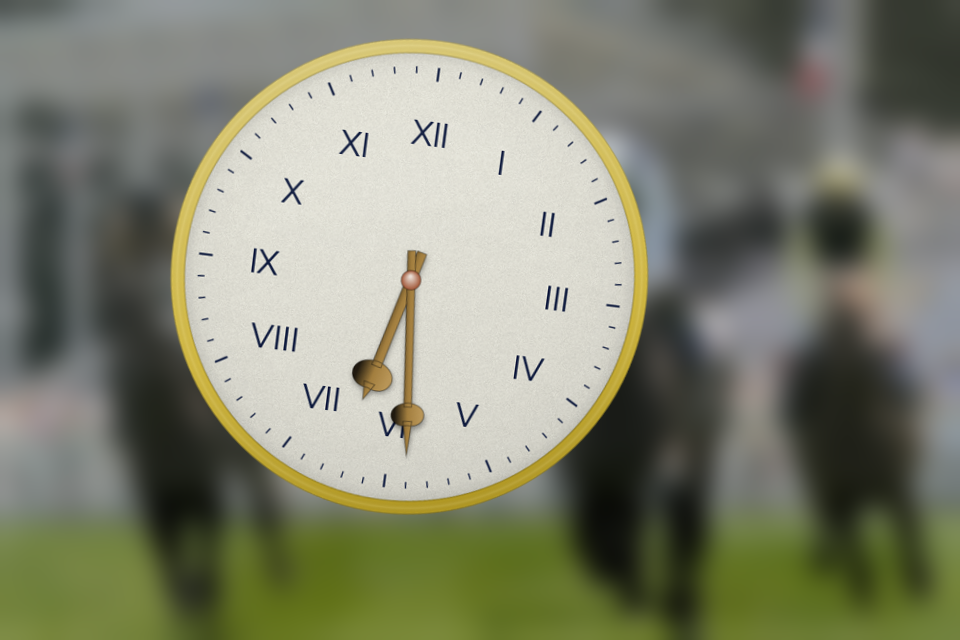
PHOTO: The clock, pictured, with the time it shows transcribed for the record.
6:29
